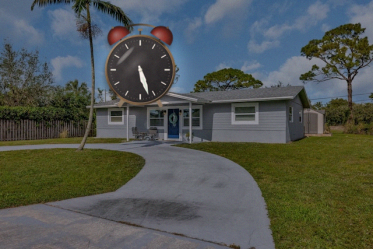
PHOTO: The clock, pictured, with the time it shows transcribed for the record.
5:27
